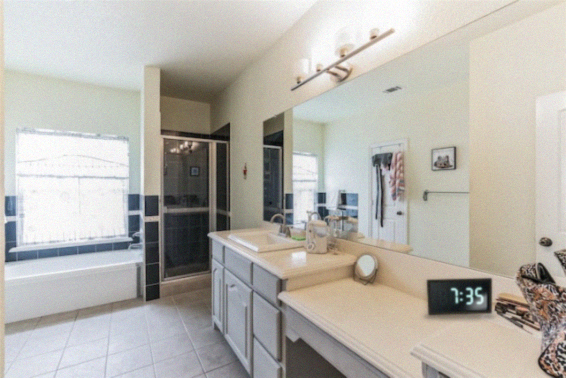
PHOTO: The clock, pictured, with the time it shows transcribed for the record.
7:35
